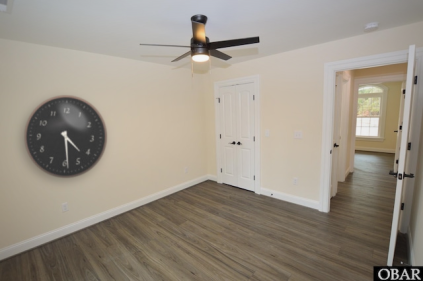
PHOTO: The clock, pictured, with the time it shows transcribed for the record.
4:29
